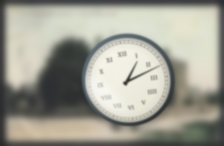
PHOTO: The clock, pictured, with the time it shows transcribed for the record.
1:12
